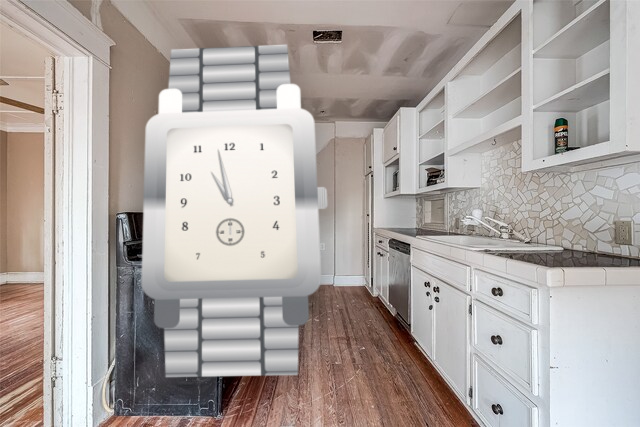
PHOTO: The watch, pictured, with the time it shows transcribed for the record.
10:58
